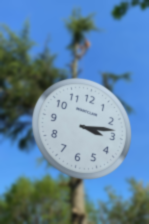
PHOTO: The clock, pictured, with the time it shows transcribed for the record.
3:13
